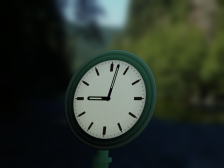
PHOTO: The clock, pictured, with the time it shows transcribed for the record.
9:02
